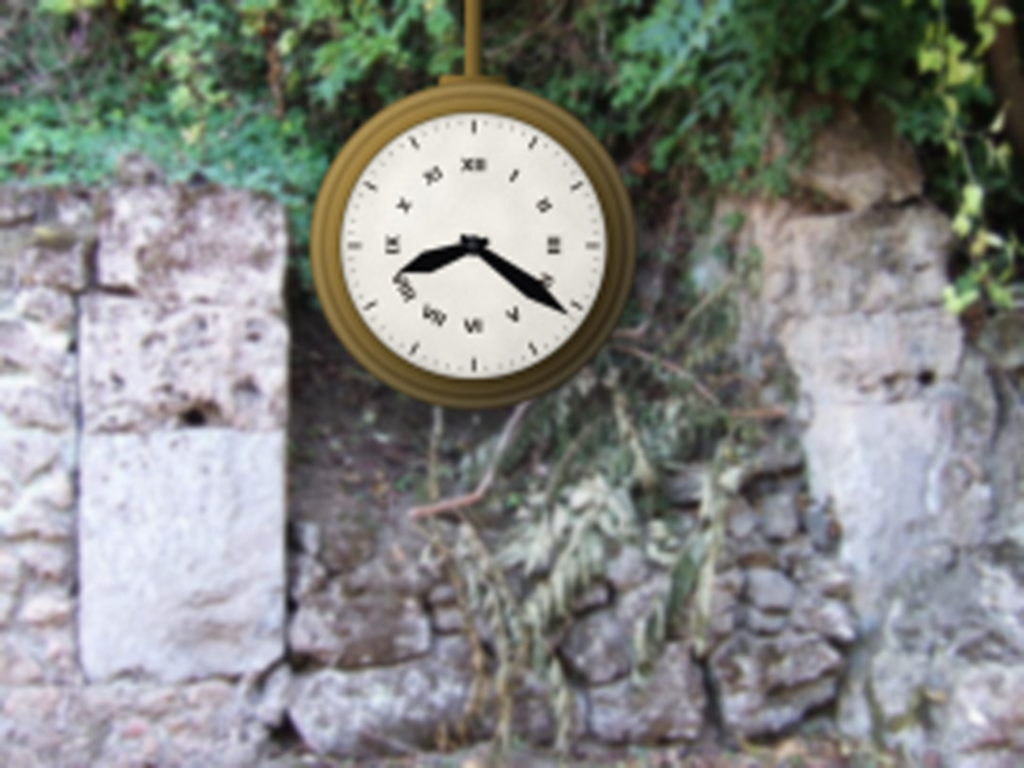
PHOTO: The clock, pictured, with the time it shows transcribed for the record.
8:21
